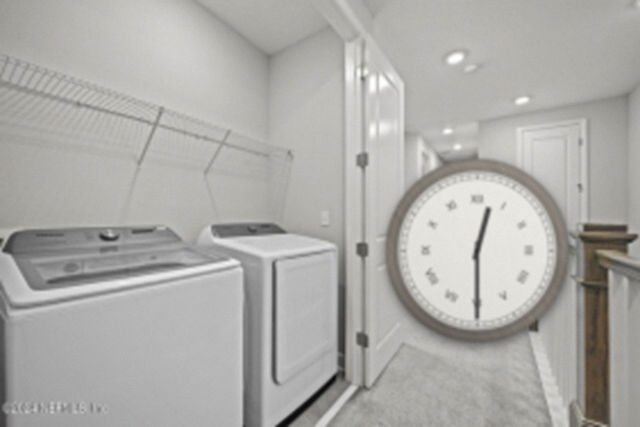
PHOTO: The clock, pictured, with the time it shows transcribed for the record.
12:30
